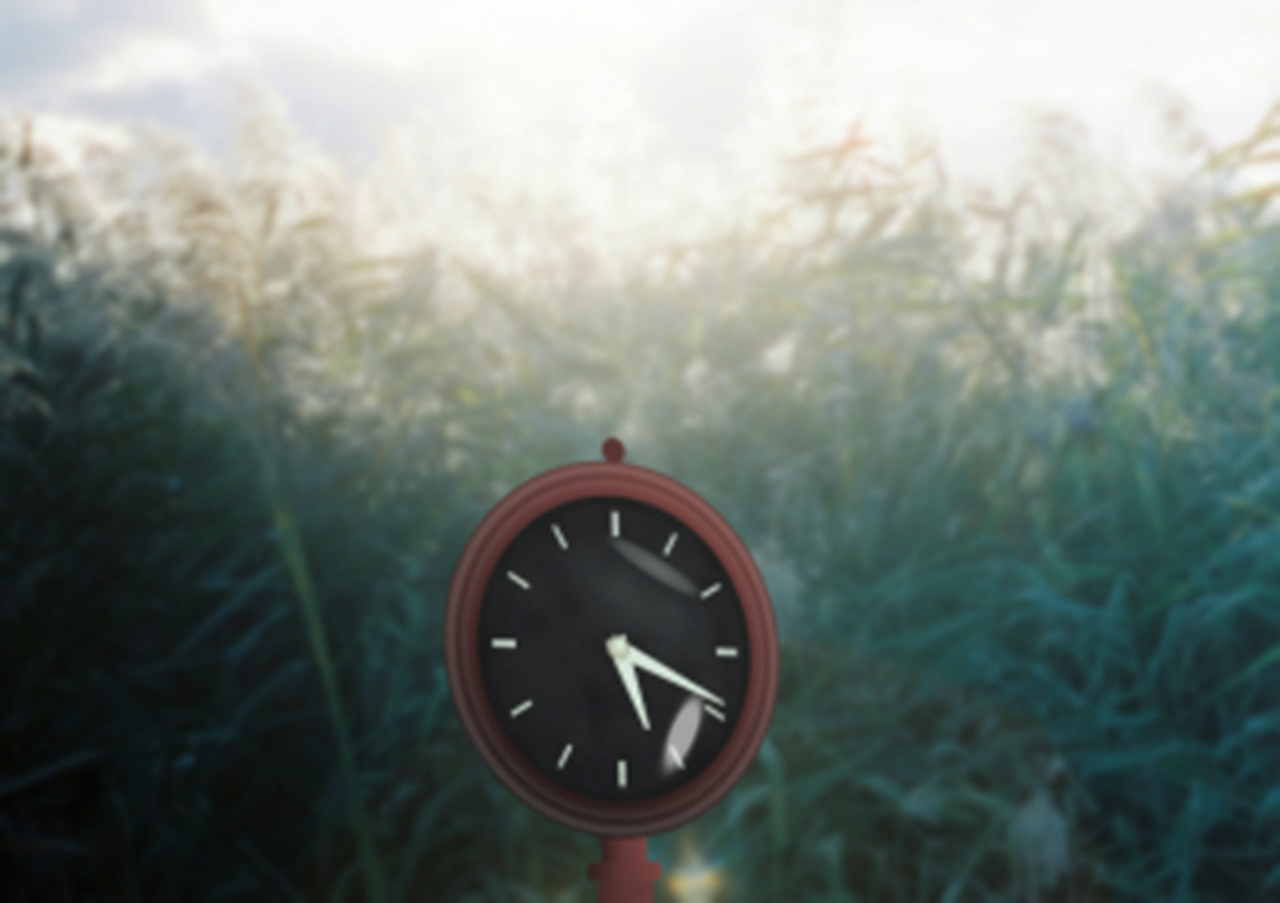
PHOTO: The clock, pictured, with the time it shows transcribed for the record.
5:19
